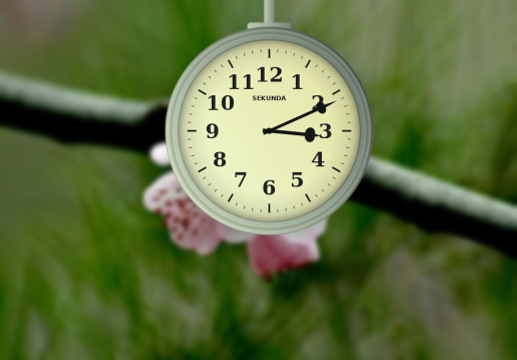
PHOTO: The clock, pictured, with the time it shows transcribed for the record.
3:11
